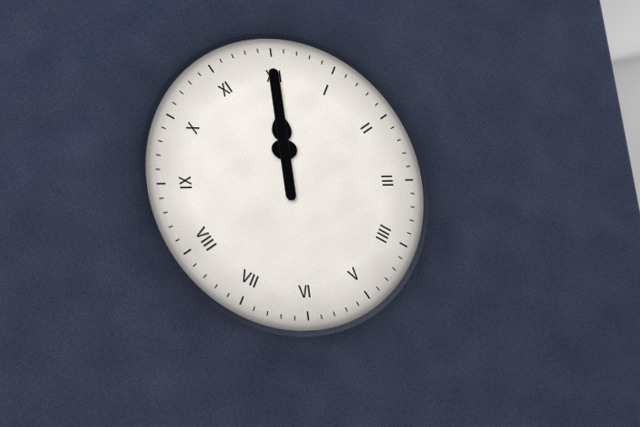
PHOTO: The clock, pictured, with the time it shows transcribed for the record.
12:00
